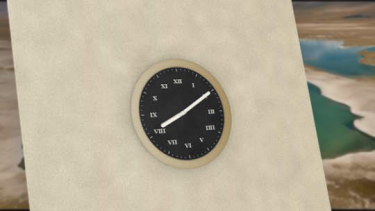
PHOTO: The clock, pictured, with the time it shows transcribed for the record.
8:10
